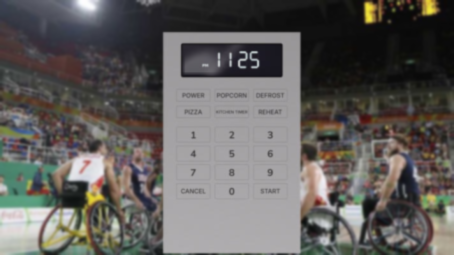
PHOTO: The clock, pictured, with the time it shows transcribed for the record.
11:25
